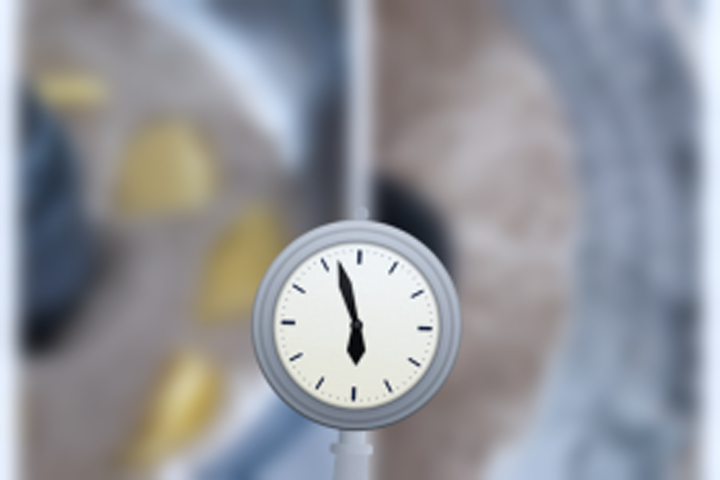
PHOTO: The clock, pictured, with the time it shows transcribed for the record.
5:57
